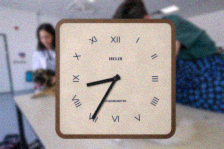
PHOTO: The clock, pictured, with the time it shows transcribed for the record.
8:35
